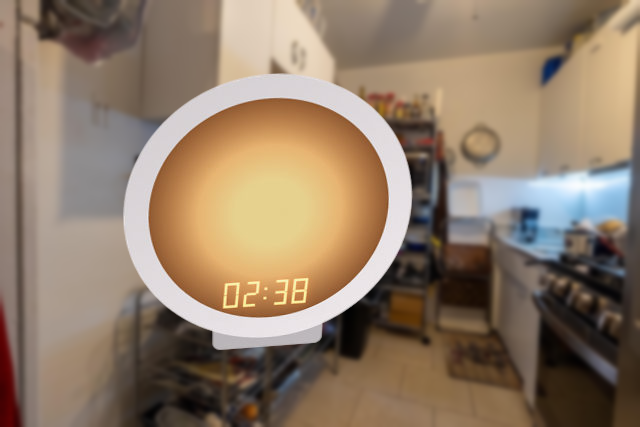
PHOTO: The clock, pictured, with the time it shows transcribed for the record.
2:38
